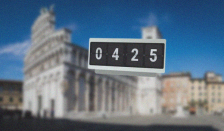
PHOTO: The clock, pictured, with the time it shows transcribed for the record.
4:25
